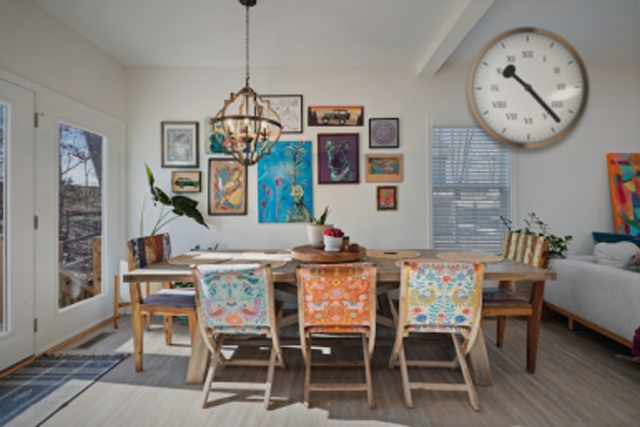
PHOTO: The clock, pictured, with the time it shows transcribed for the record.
10:23
